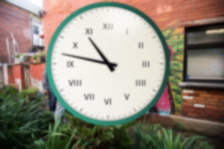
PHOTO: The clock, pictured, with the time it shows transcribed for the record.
10:47
